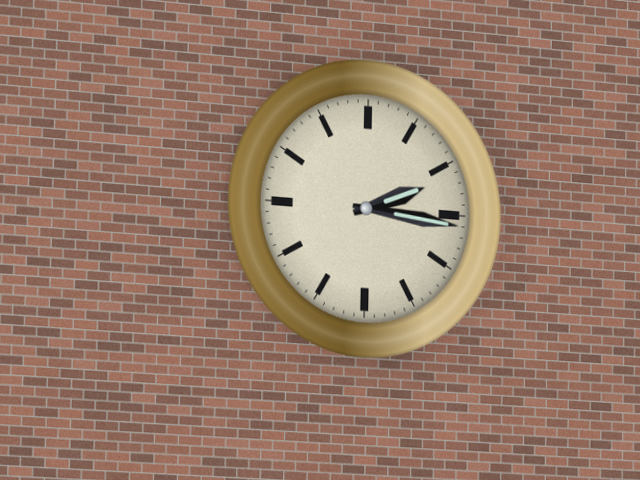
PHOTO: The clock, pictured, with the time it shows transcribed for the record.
2:16
